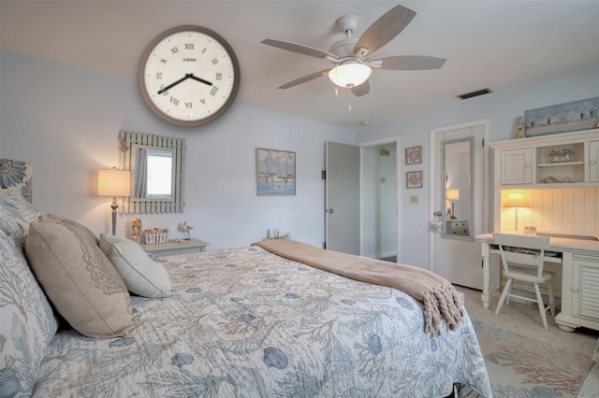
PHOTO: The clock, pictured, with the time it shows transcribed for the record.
3:40
